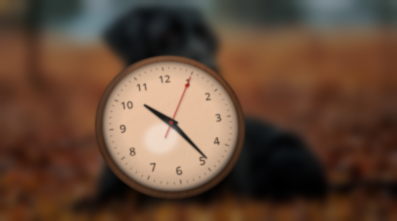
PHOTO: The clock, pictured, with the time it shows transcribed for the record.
10:24:05
